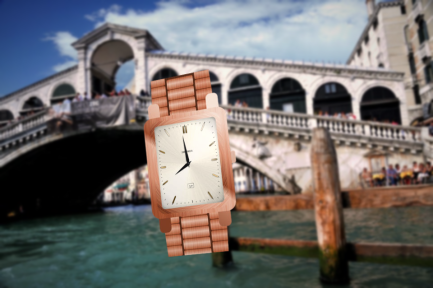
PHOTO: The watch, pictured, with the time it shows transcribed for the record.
7:59
